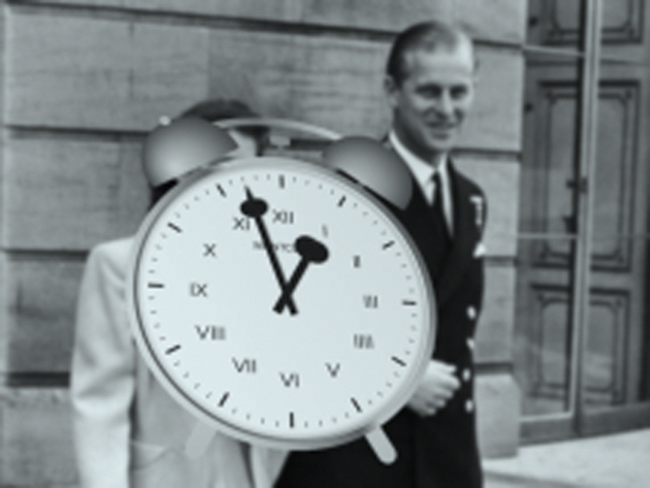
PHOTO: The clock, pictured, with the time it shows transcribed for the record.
12:57
